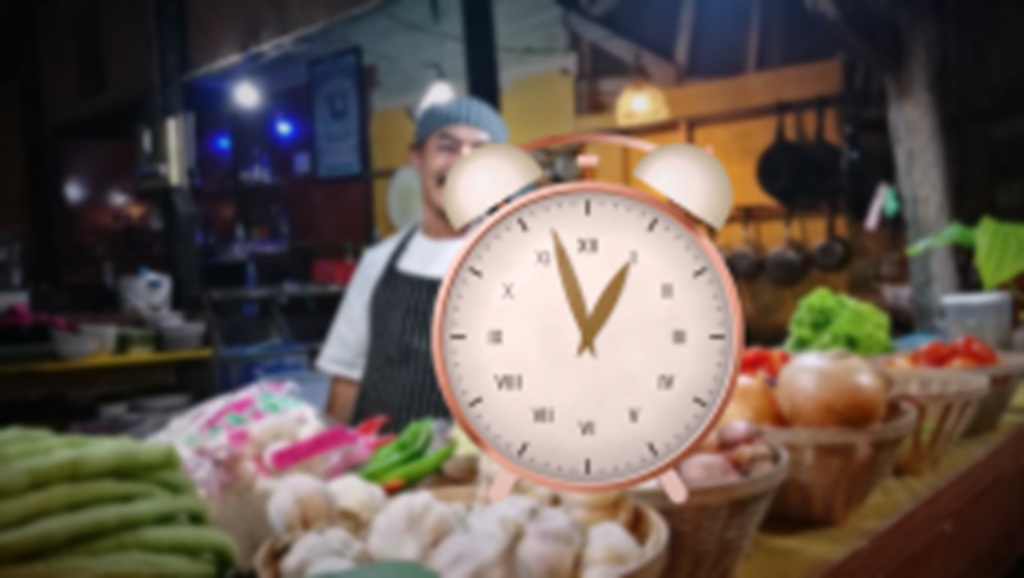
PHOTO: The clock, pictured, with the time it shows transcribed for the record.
12:57
